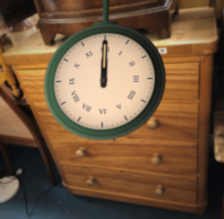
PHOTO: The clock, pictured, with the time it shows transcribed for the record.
12:00
